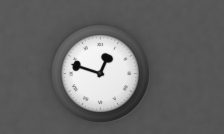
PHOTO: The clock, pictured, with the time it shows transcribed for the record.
12:48
